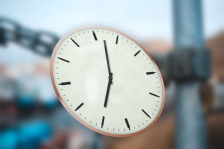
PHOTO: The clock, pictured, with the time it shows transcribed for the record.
7:02
